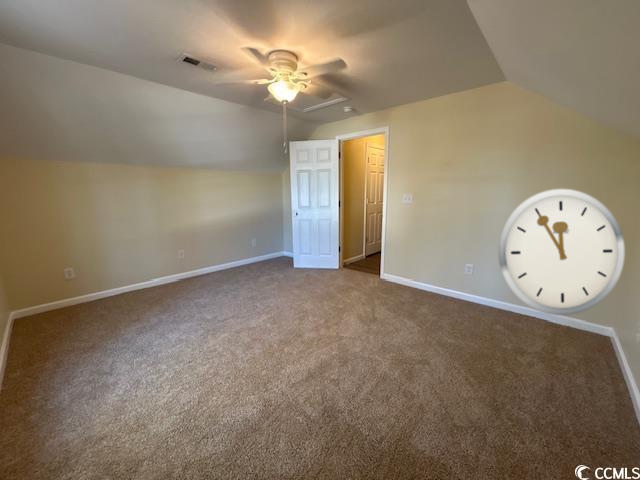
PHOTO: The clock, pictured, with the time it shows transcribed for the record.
11:55
